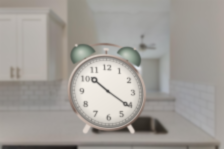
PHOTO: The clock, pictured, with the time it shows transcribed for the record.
10:21
